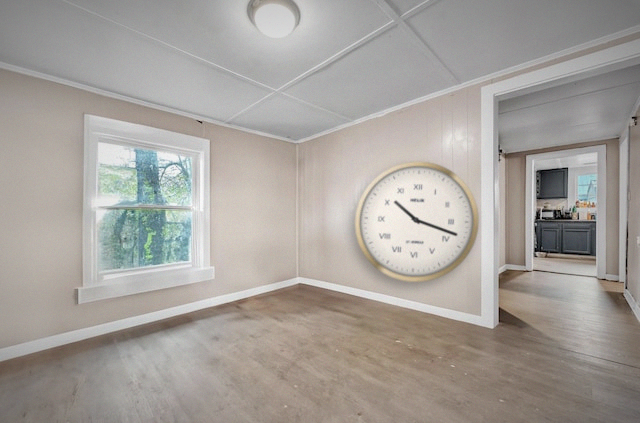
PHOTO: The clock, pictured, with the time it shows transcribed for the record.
10:18
